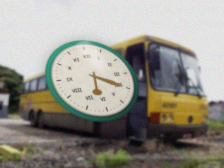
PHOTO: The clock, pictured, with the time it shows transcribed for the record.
6:20
